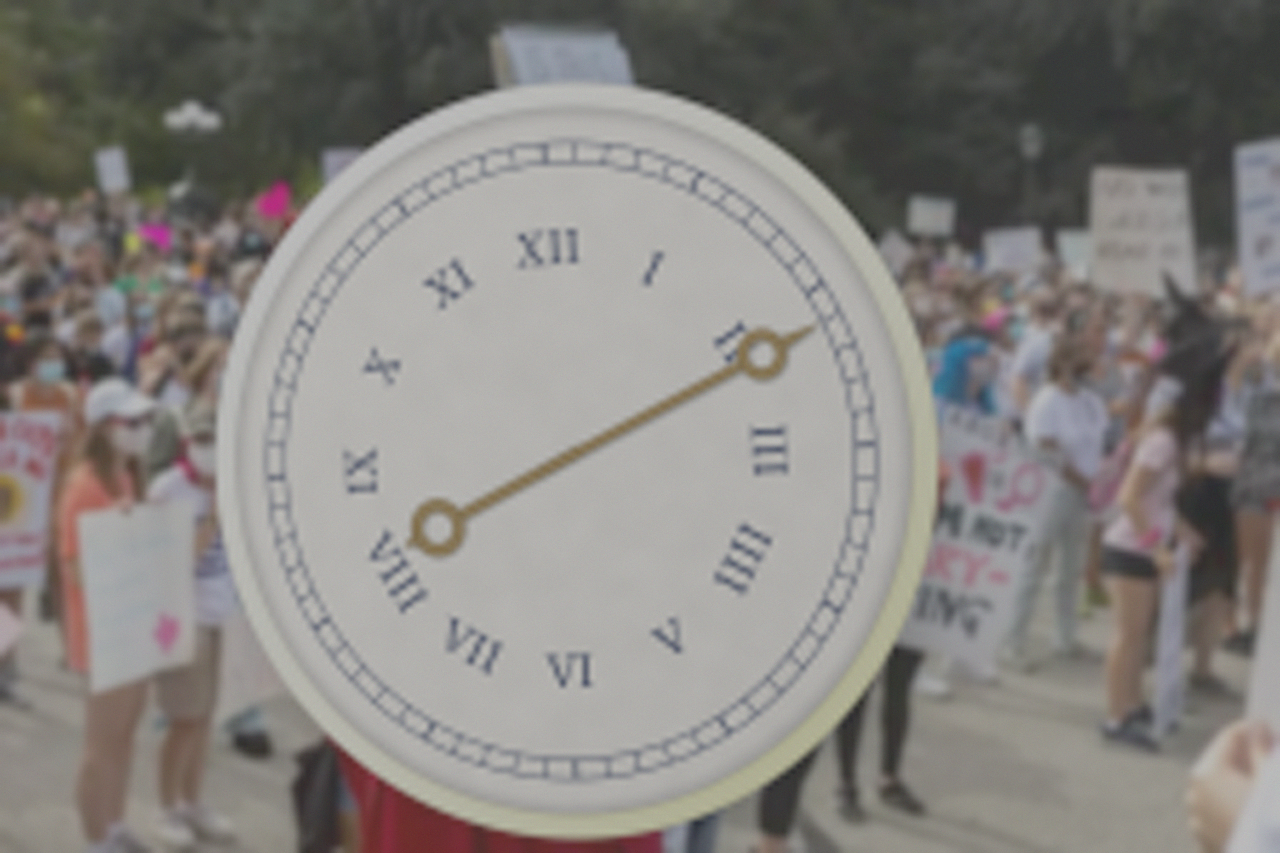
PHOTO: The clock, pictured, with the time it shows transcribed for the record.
8:11
